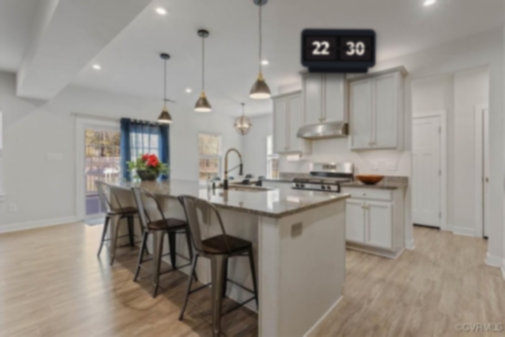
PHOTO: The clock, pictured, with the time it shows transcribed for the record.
22:30
